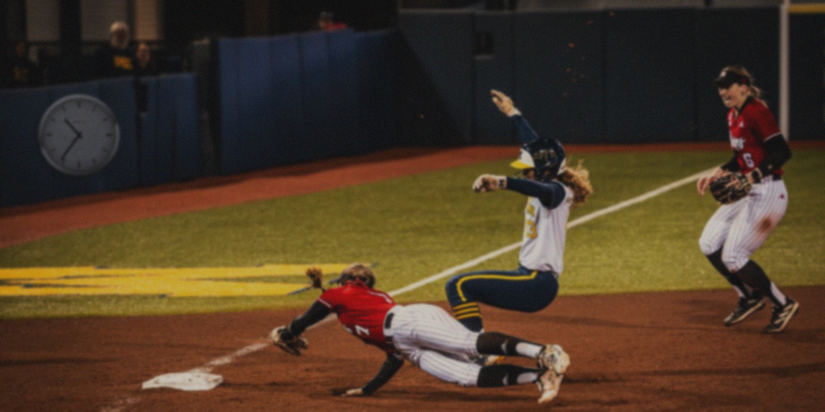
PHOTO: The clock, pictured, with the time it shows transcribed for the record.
10:36
